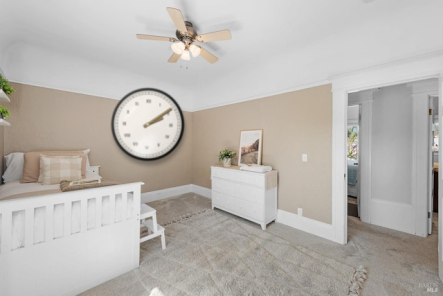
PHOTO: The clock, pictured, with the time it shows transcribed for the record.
2:09
